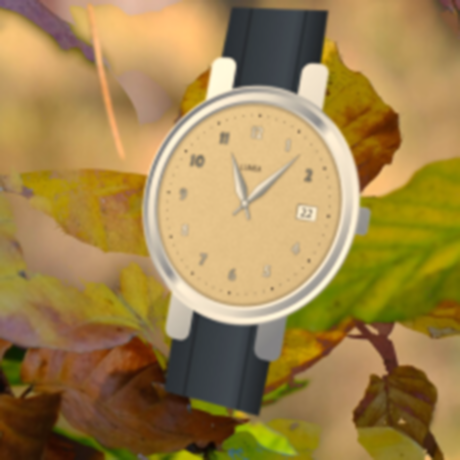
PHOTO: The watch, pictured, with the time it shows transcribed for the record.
11:07
